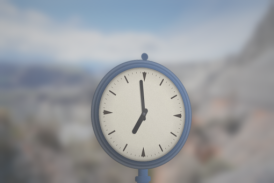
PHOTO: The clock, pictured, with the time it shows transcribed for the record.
6:59
